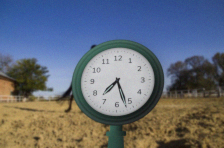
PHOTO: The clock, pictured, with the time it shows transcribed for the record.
7:27
